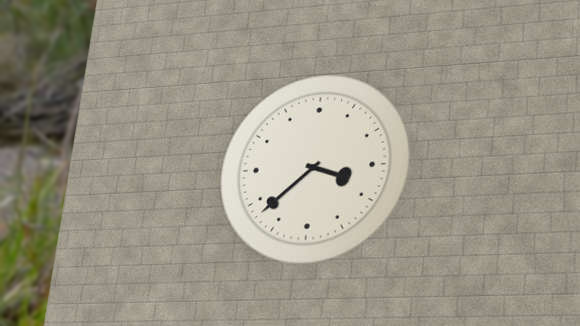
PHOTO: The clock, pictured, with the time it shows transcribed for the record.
3:38
